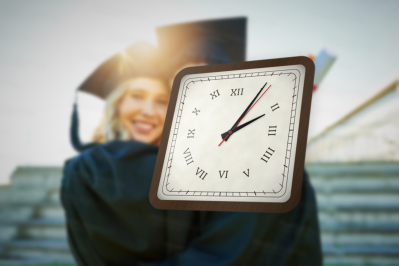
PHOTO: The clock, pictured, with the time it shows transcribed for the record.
2:05:06
